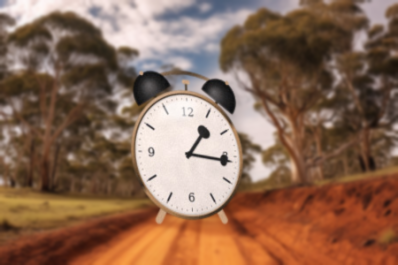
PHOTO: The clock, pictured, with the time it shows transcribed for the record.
1:16
